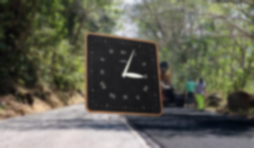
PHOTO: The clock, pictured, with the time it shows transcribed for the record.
3:04
